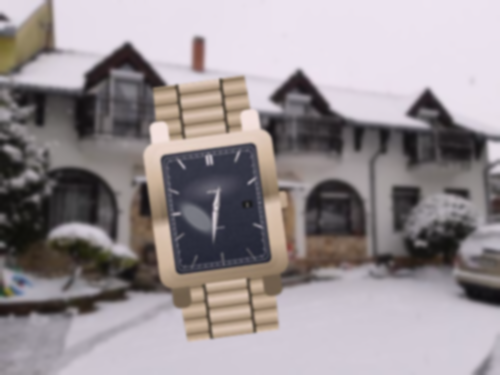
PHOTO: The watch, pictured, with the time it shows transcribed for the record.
12:32
